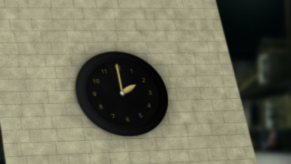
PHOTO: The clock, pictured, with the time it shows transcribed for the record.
2:00
